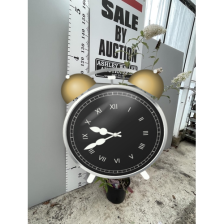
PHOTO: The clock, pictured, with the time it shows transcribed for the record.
9:41
